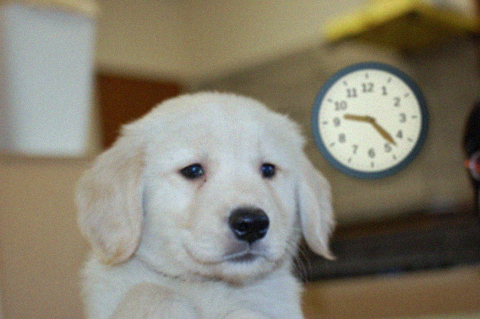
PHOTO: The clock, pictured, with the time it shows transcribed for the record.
9:23
